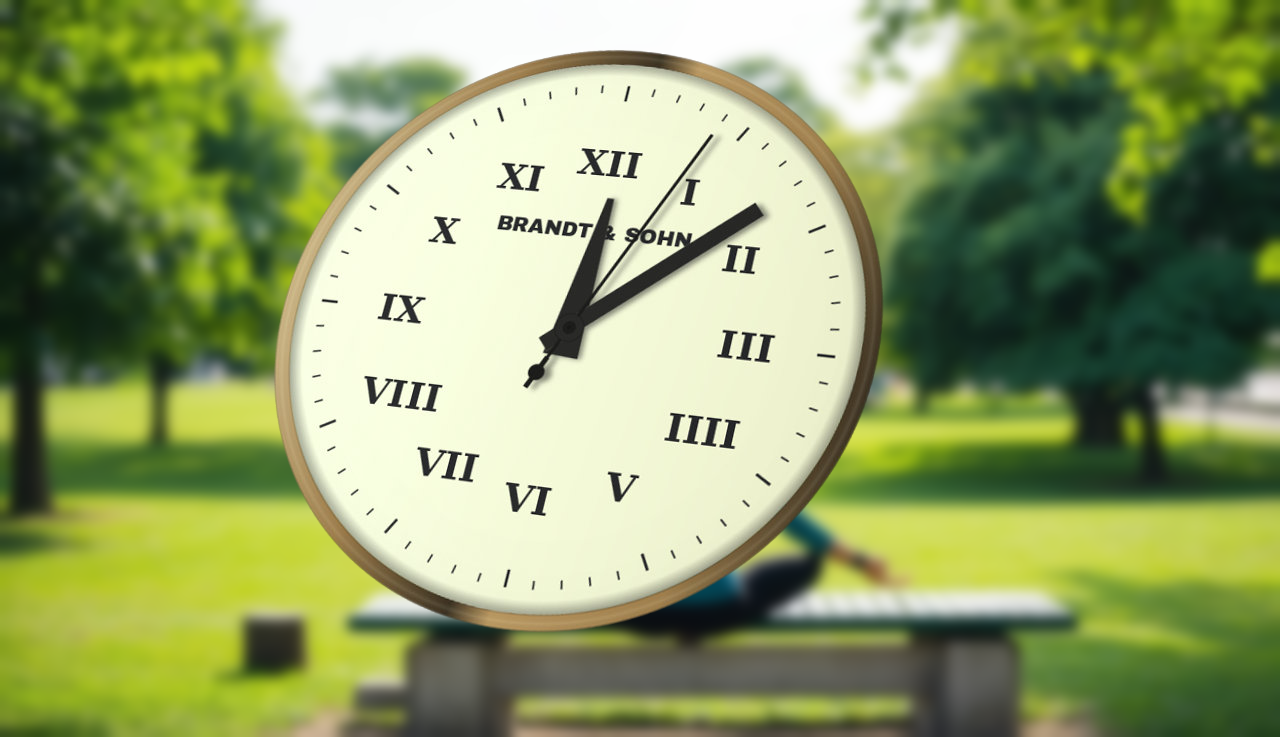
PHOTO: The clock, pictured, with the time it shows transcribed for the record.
12:08:04
